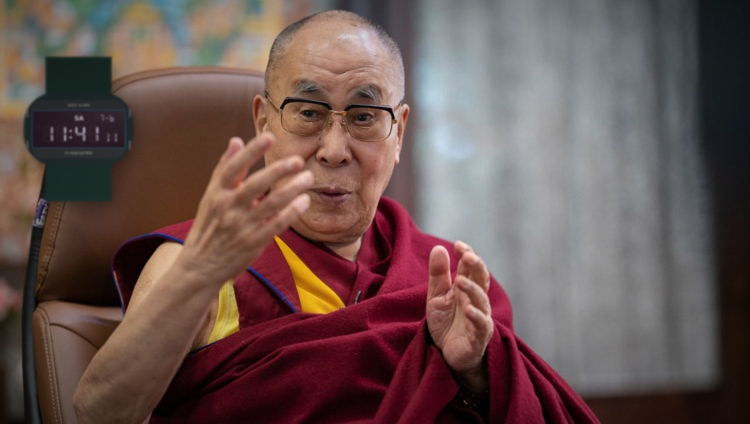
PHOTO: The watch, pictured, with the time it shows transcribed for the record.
11:41
